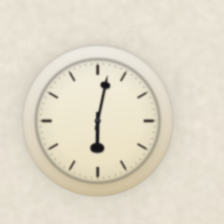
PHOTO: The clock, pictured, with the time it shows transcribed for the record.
6:02
